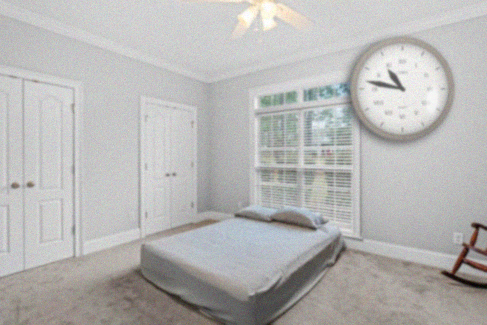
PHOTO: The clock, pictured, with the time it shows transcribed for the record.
10:47
